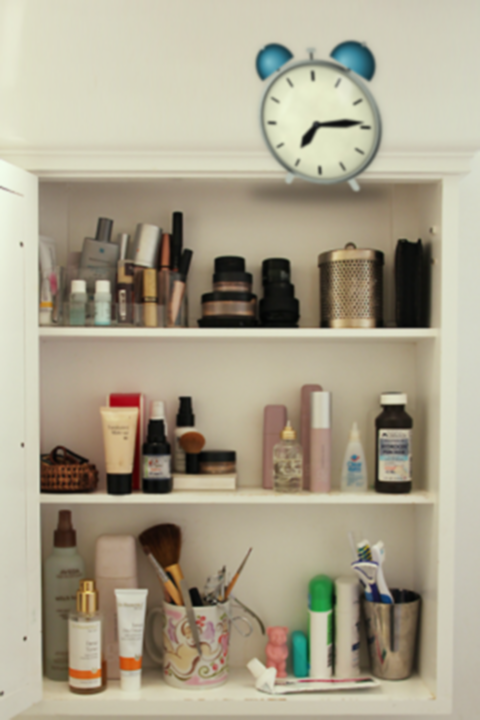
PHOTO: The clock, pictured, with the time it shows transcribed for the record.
7:14
